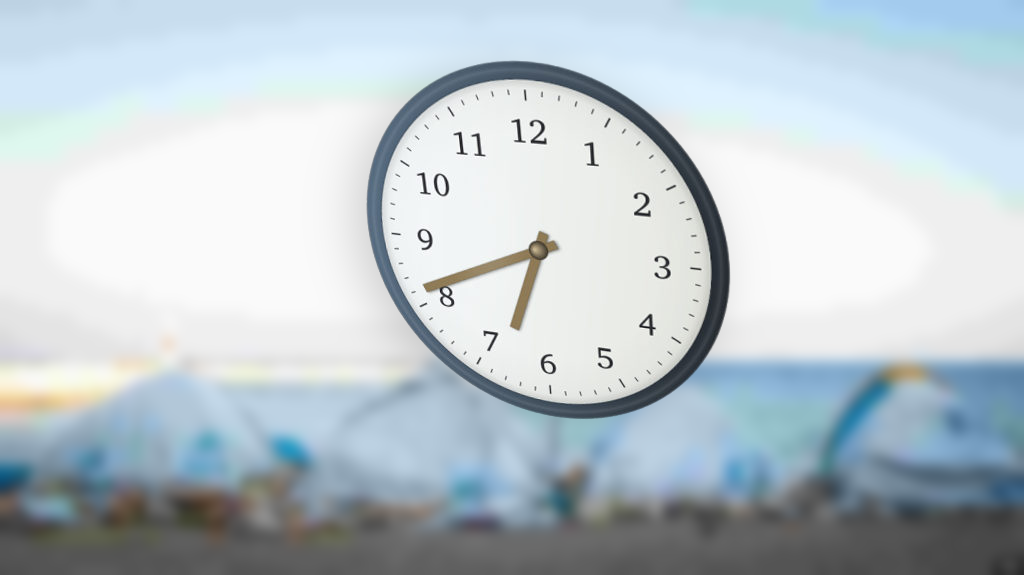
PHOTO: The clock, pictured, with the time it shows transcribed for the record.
6:41
